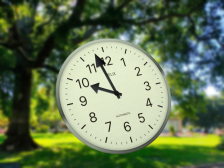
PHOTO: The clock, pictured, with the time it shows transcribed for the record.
9:58
